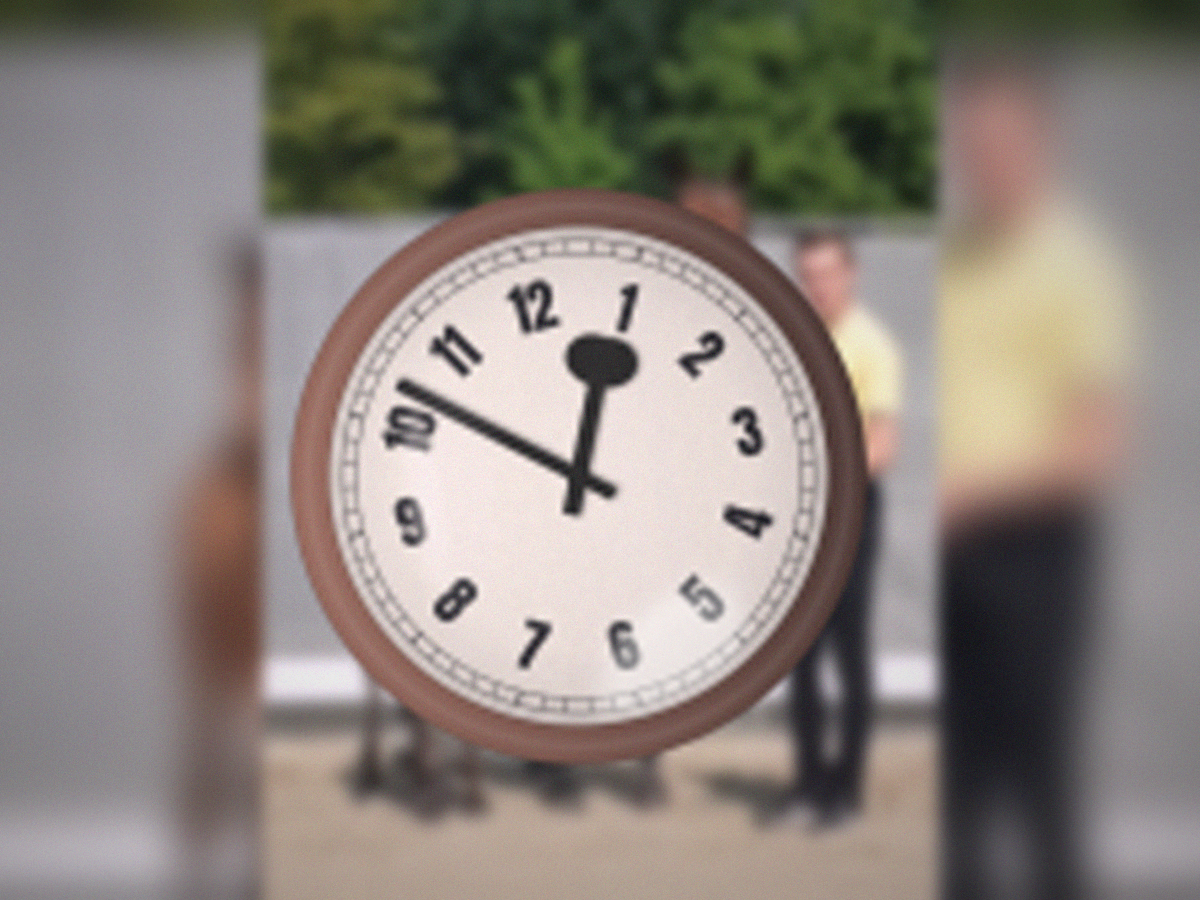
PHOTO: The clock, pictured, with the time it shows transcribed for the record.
12:52
